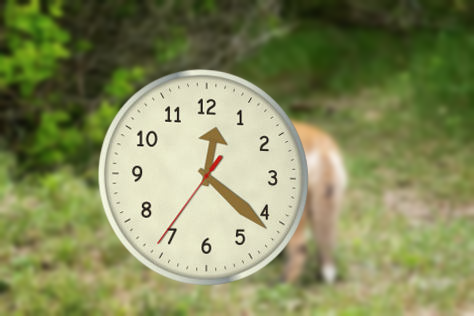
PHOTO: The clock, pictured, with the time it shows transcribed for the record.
12:21:36
